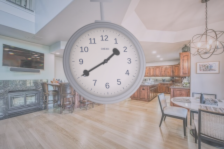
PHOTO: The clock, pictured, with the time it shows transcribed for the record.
1:40
